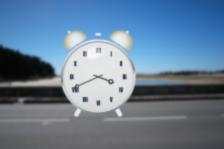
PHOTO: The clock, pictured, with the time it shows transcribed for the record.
3:41
